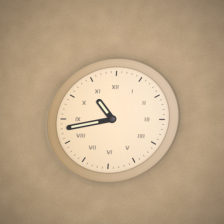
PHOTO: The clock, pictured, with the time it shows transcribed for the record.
10:43
